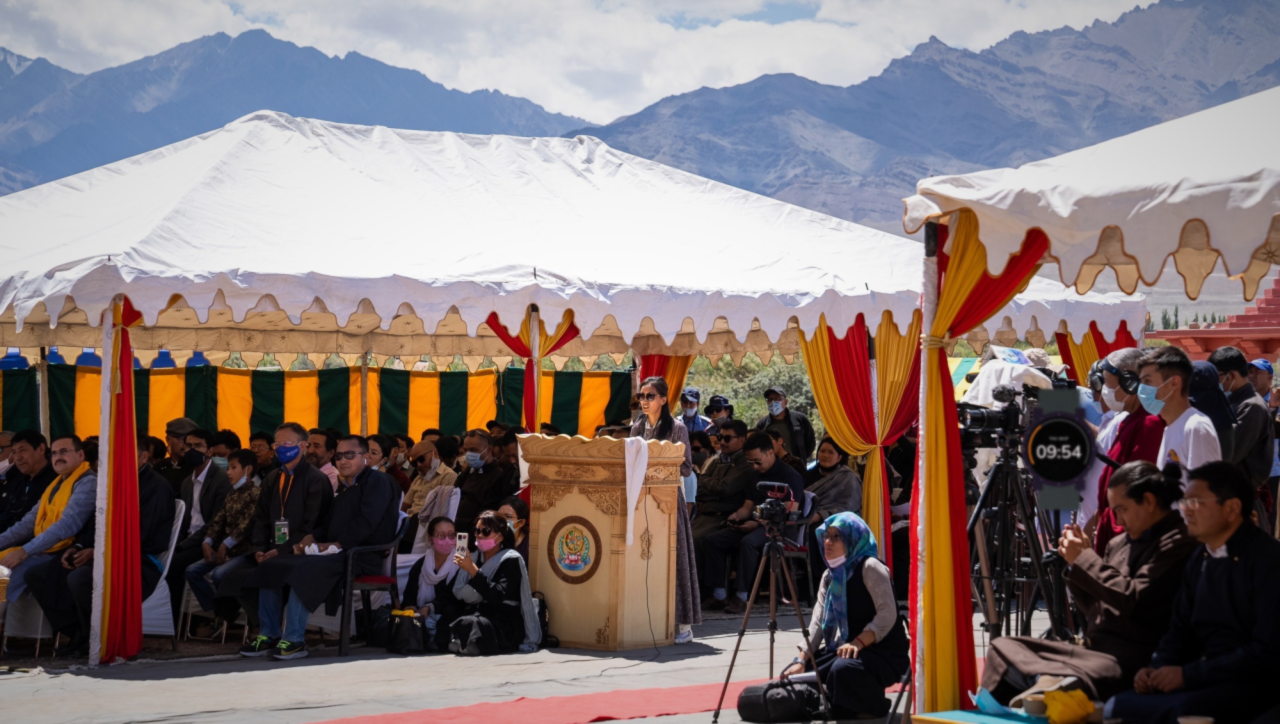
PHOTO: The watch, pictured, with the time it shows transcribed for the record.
9:54
